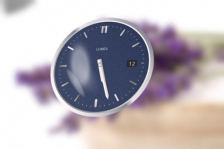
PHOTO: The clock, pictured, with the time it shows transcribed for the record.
5:27
